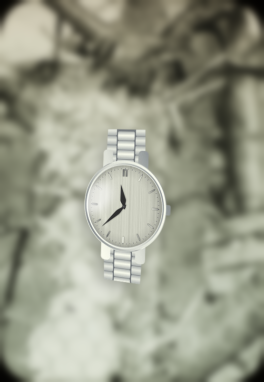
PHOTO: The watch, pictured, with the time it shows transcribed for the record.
11:38
